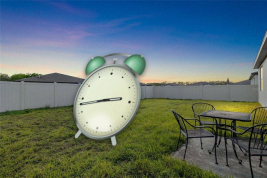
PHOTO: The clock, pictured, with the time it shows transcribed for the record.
2:43
